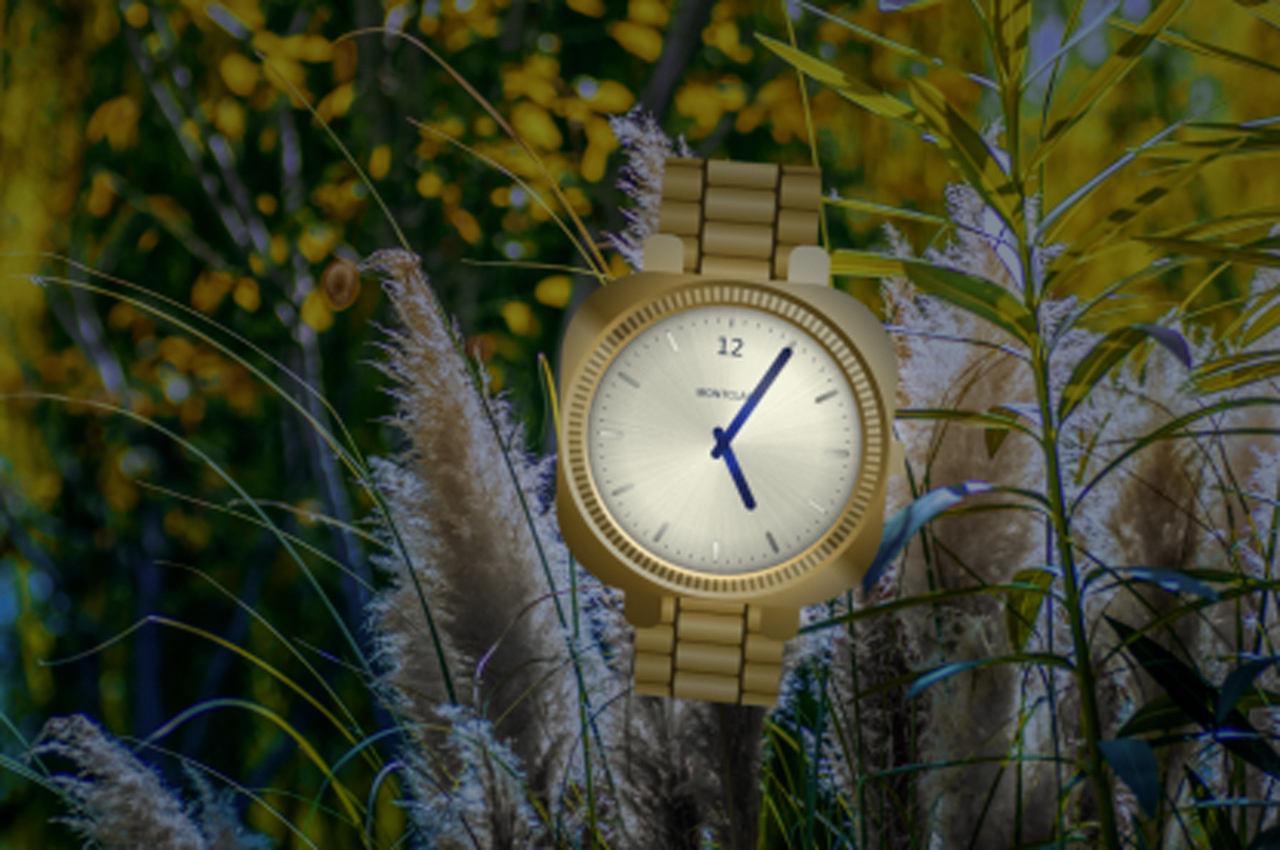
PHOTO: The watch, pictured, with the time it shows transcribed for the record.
5:05
